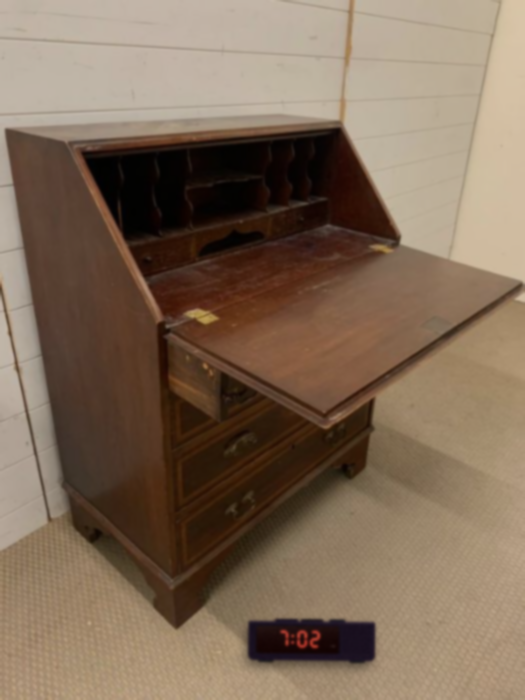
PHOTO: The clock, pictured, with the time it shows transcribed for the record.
7:02
